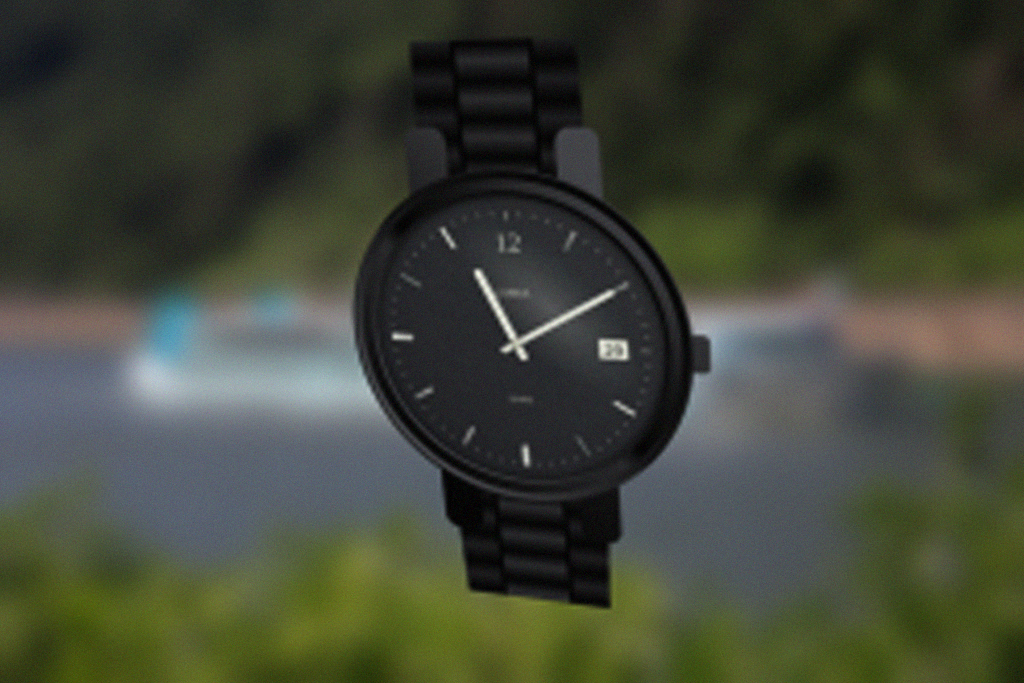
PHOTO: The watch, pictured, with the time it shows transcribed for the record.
11:10
